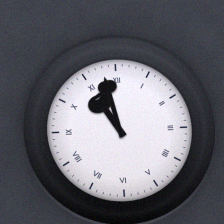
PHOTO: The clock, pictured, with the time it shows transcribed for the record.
10:58
